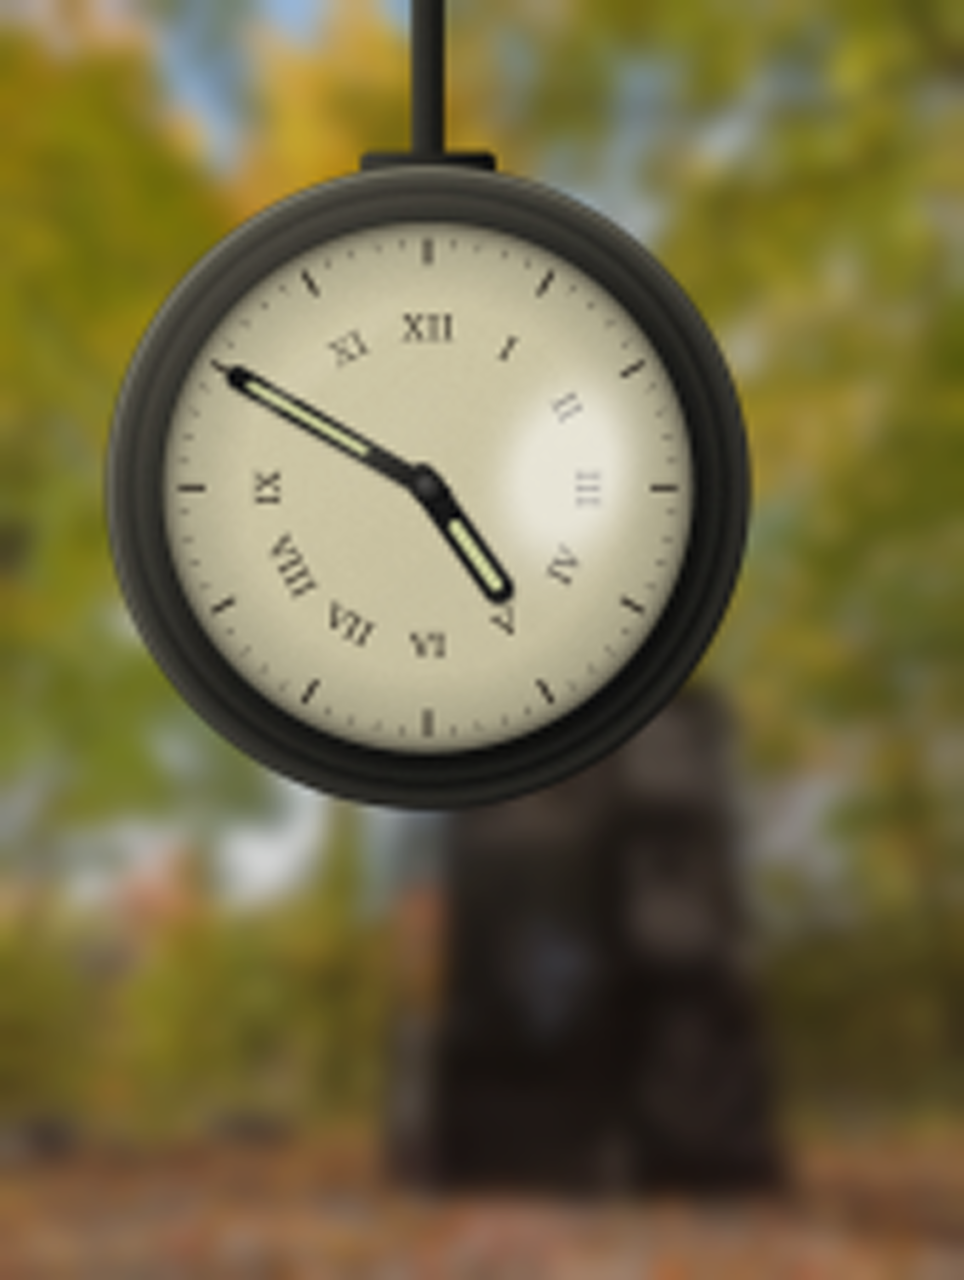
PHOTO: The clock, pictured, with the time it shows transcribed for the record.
4:50
